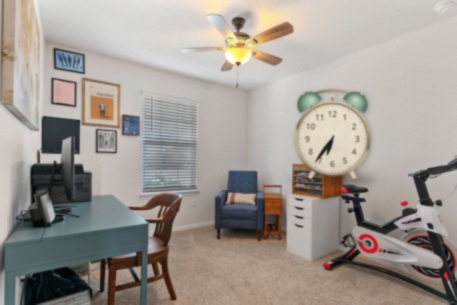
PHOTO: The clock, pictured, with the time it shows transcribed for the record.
6:36
